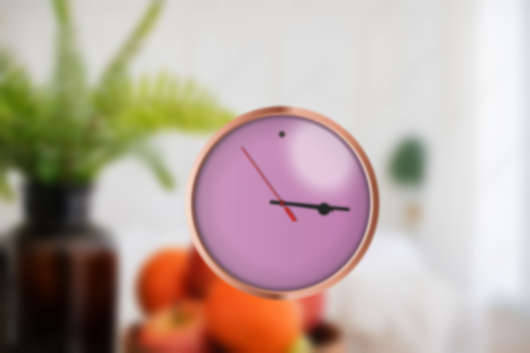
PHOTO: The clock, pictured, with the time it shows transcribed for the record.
3:15:54
